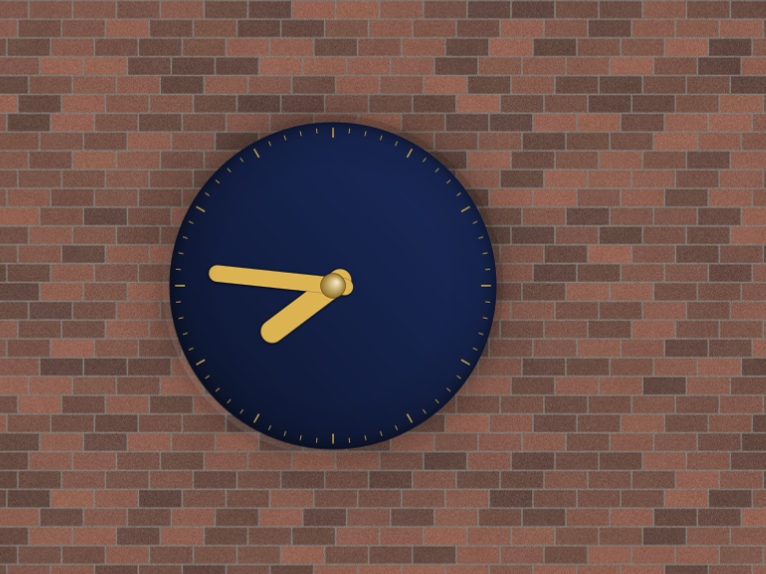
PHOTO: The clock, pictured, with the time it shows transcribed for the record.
7:46
